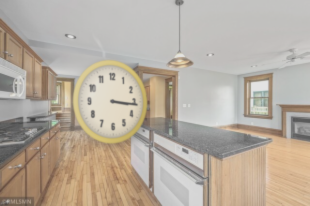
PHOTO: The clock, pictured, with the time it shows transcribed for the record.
3:16
